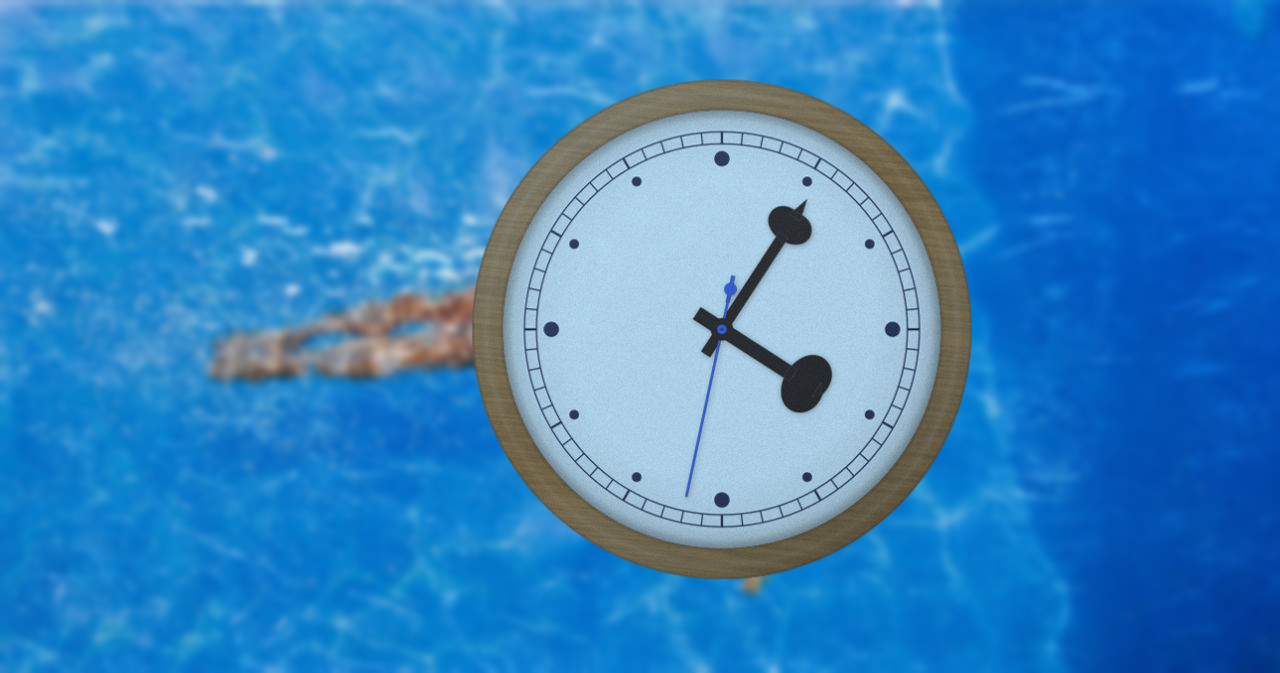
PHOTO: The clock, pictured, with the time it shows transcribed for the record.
4:05:32
